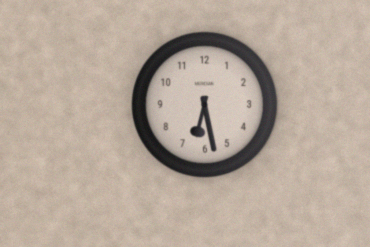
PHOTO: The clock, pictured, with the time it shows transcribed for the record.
6:28
